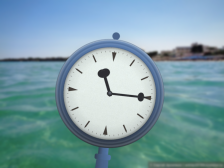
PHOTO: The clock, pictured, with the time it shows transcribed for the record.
11:15
